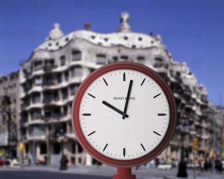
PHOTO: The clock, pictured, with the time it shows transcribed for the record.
10:02
